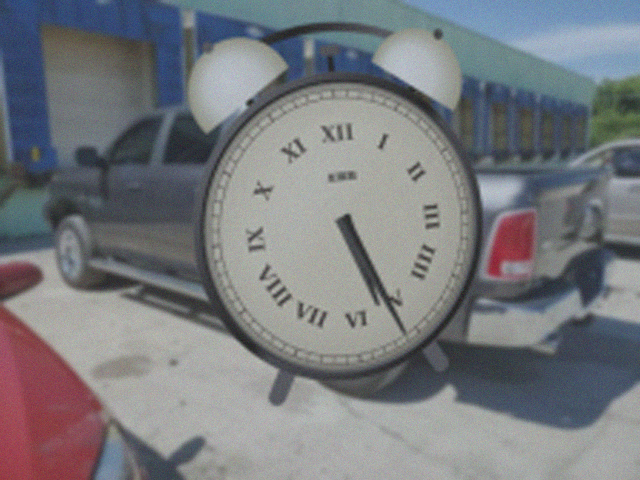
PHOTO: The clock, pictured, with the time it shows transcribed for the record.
5:26
